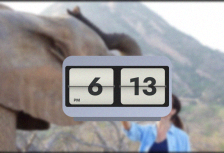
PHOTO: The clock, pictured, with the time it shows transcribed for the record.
6:13
